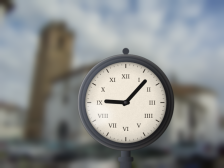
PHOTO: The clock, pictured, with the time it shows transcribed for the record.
9:07
